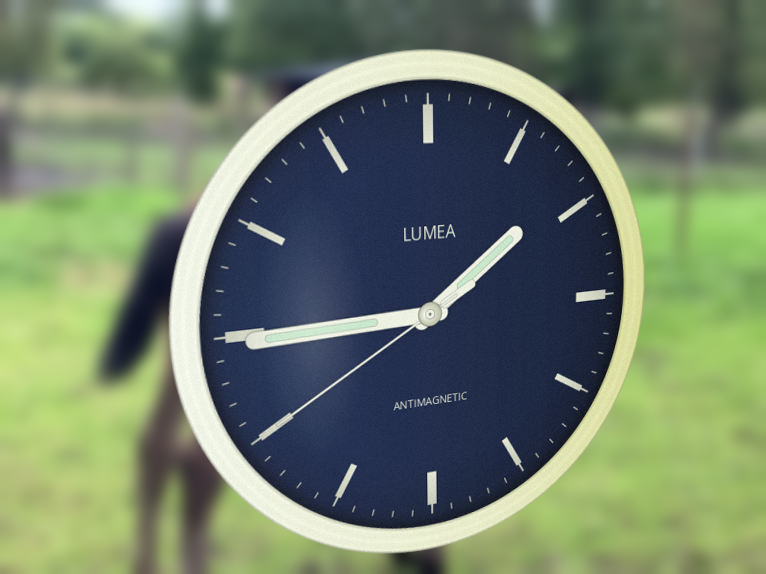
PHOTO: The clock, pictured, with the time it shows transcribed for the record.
1:44:40
